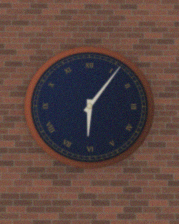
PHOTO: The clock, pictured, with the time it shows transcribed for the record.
6:06
